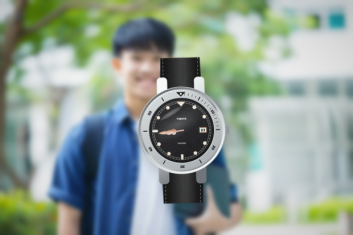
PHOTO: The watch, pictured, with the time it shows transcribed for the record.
8:44
